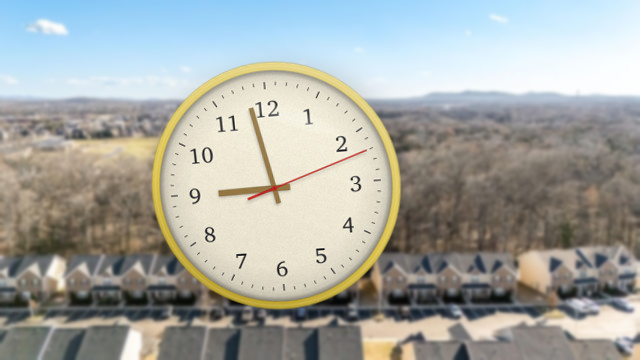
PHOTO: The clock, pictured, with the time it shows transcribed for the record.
8:58:12
